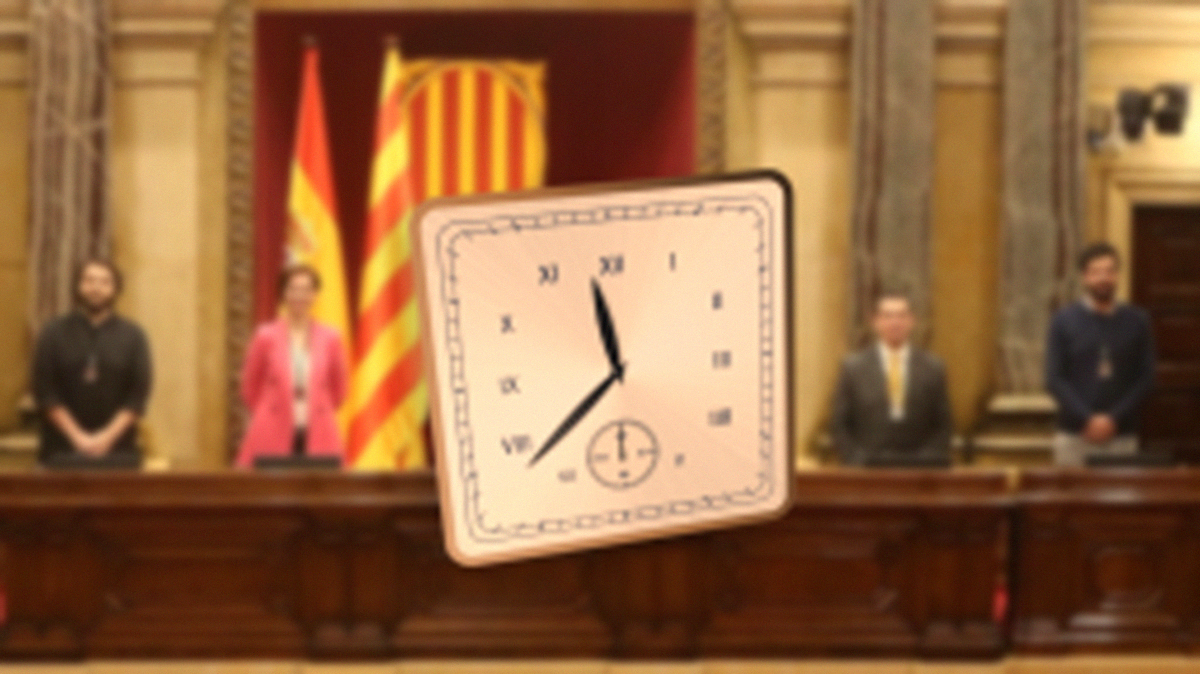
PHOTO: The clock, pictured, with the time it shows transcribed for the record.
11:38
